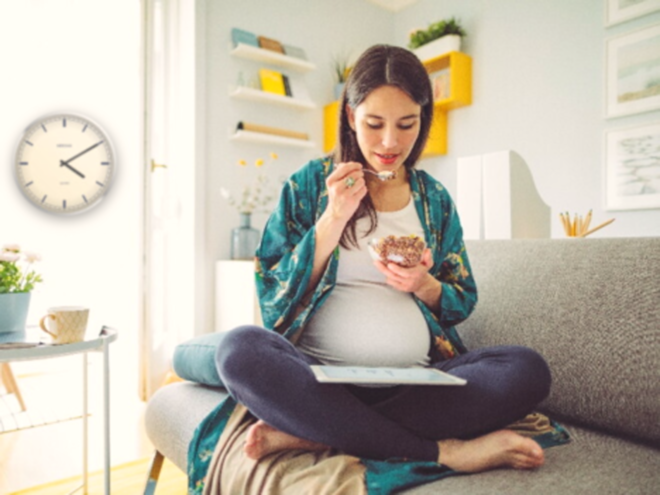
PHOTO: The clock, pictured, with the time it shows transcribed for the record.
4:10
